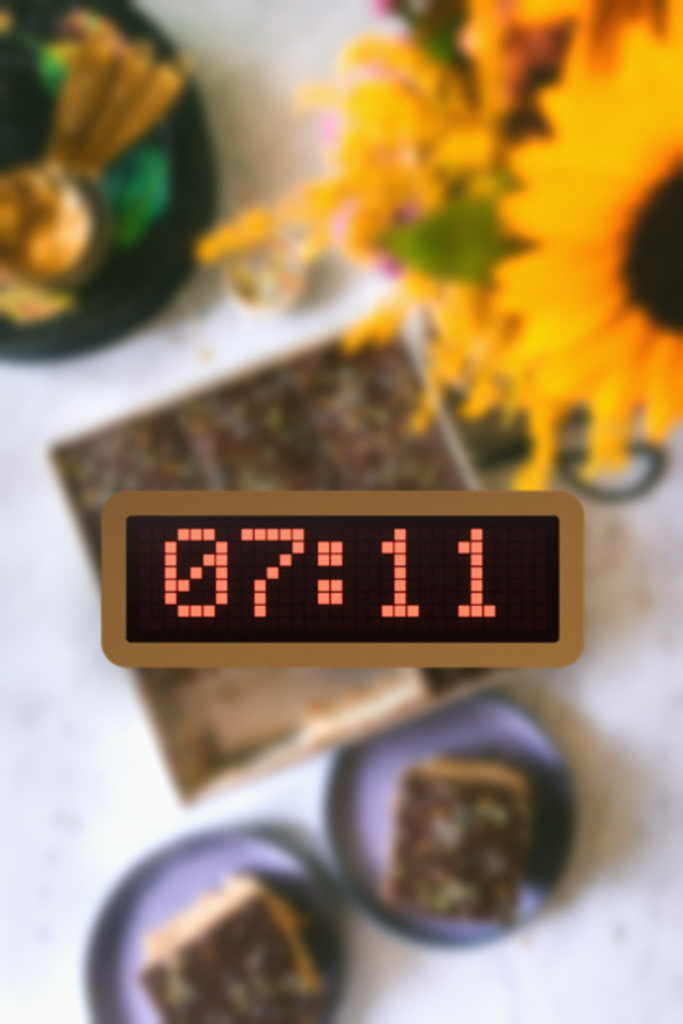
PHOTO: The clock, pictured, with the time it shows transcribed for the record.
7:11
